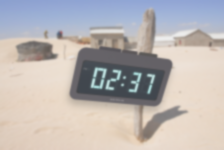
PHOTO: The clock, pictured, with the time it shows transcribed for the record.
2:37
